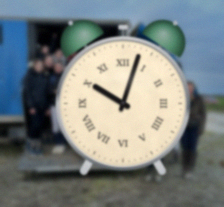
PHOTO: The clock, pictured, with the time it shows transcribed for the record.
10:03
